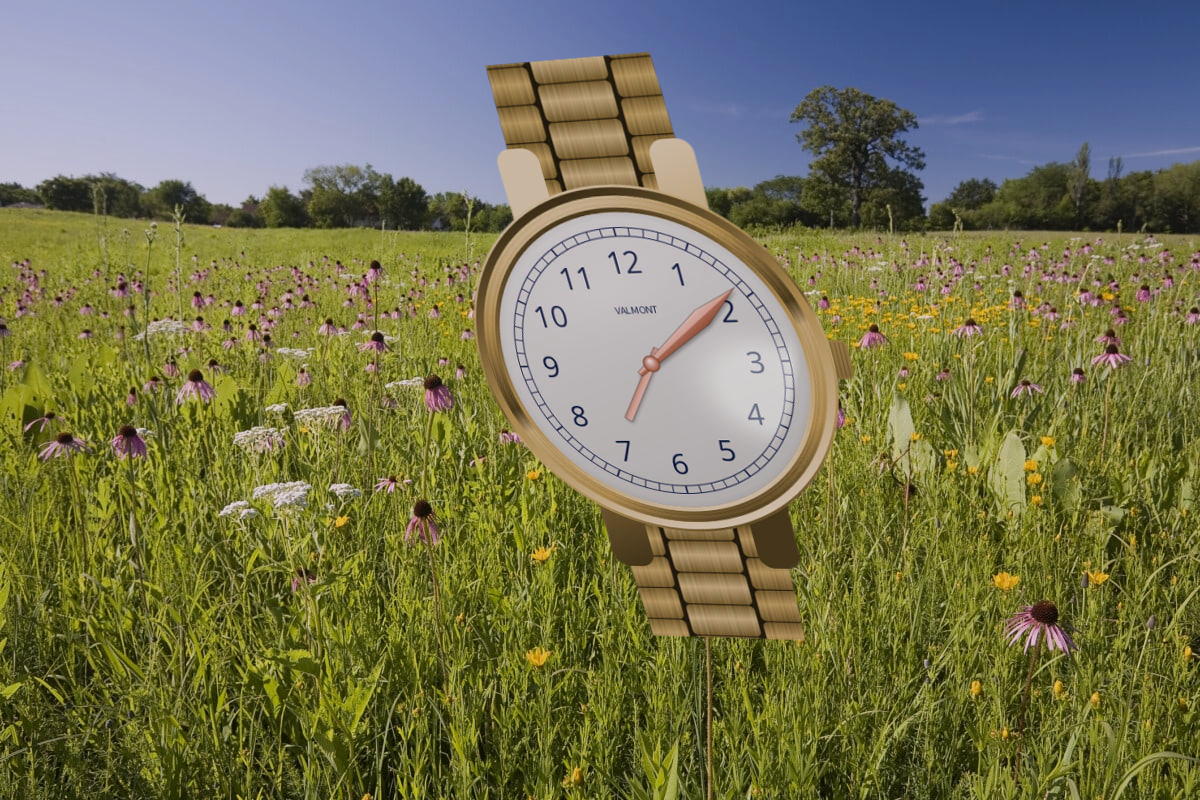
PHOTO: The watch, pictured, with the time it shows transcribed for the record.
7:09
